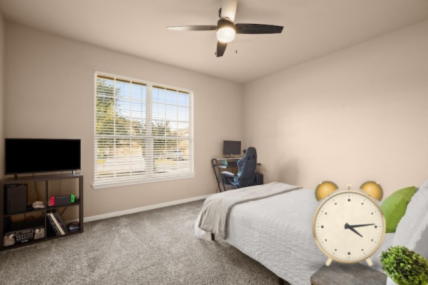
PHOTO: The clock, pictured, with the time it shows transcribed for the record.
4:14
